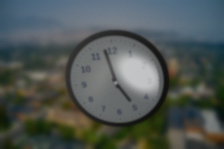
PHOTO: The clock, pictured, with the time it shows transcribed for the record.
4:58
